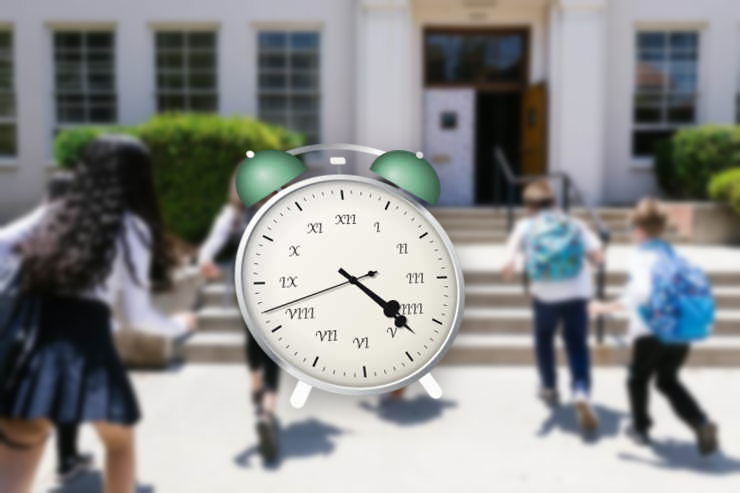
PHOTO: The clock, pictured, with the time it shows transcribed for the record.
4:22:42
